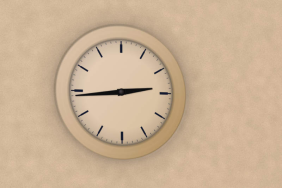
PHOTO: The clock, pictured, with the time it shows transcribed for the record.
2:44
